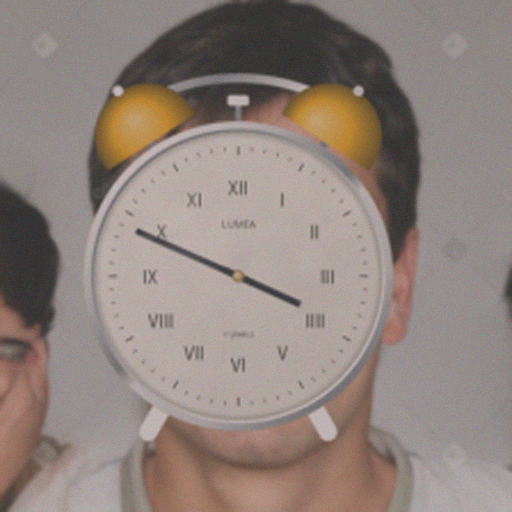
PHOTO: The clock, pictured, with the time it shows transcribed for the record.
3:49
